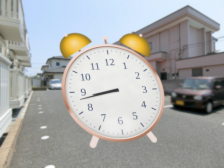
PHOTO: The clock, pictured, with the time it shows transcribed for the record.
8:43
